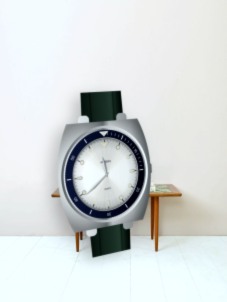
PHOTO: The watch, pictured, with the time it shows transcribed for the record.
11:39
